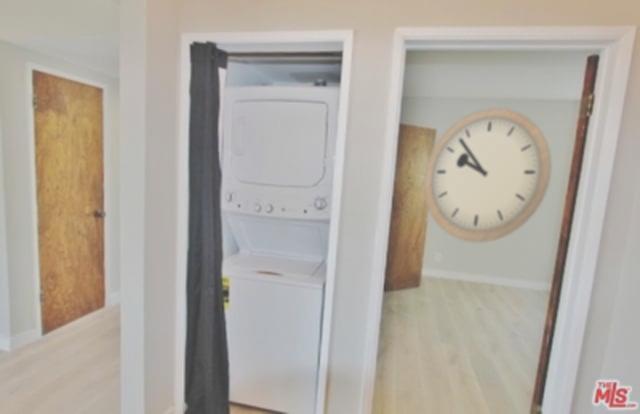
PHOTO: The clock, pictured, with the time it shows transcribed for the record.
9:53
